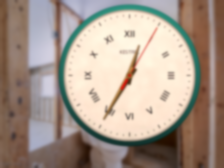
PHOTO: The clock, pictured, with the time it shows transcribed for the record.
12:35:05
